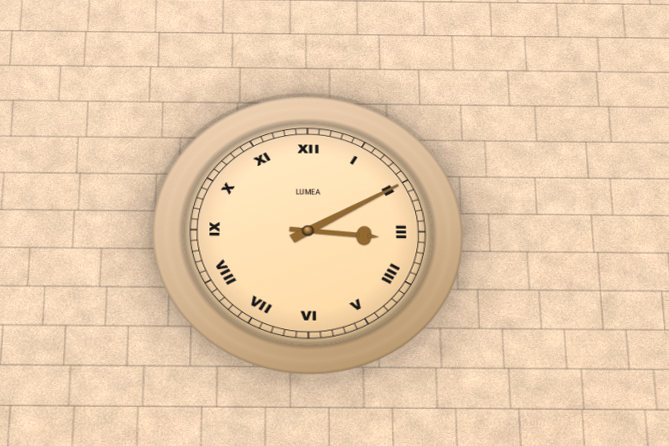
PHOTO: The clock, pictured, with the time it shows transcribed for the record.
3:10
